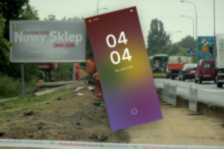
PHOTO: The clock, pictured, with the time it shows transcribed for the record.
4:04
